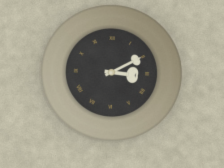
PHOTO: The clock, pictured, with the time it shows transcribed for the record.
3:10
